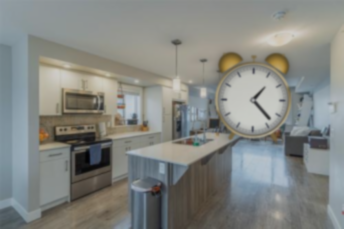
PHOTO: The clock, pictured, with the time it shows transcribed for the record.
1:23
